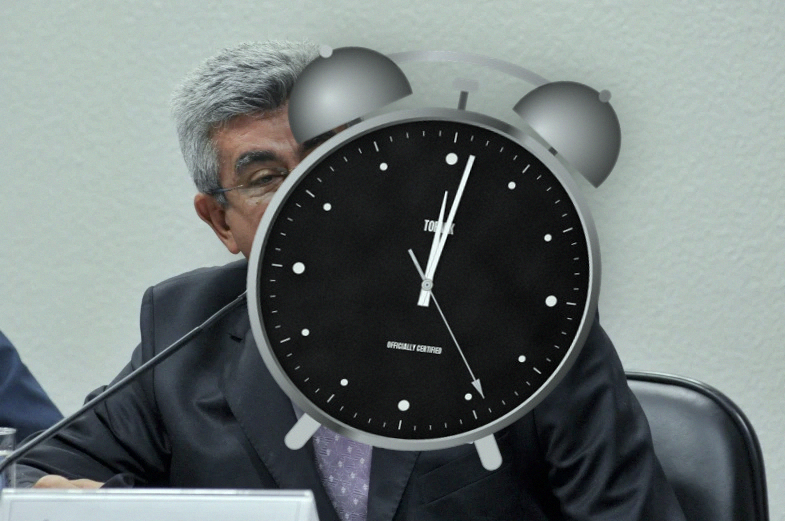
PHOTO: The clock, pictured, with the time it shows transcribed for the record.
12:01:24
